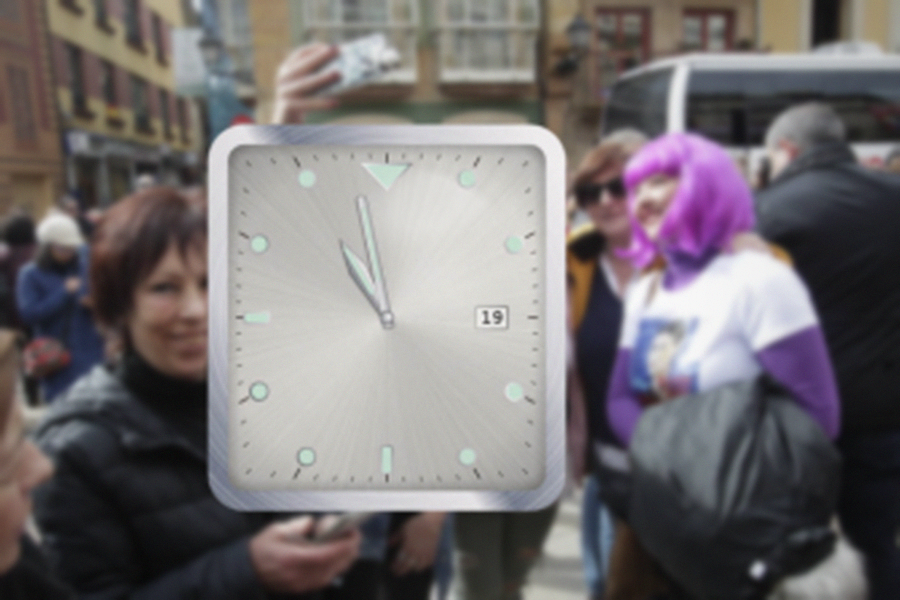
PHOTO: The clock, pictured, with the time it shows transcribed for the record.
10:58
